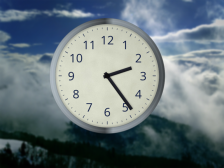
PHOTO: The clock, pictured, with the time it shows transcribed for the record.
2:24
